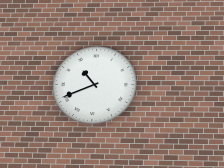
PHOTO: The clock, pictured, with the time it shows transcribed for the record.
10:41
